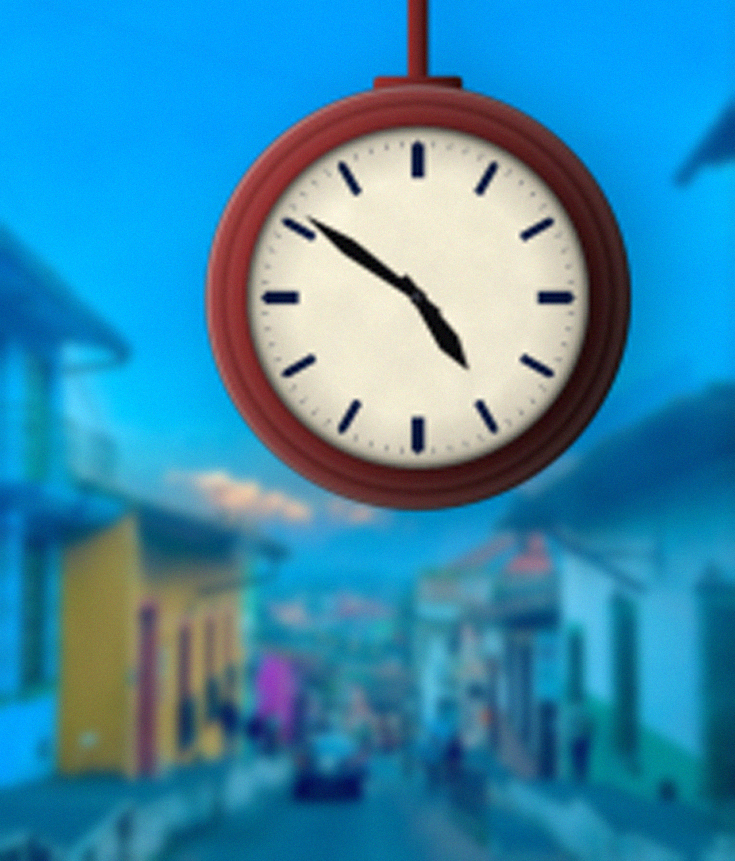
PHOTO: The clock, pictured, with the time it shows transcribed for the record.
4:51
